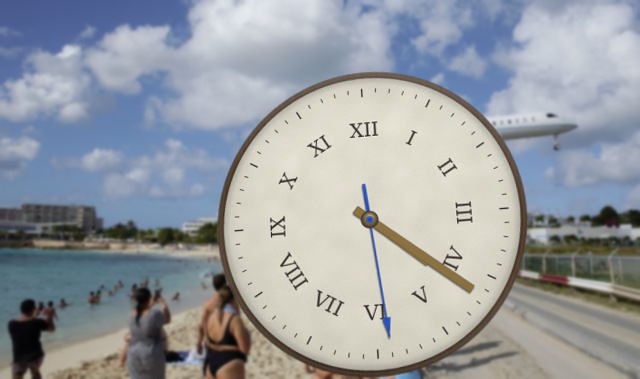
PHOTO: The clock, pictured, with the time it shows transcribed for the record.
4:21:29
